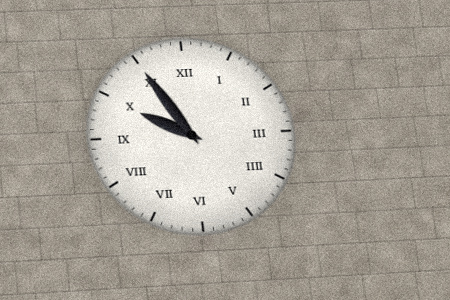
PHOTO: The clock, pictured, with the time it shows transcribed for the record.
9:55
